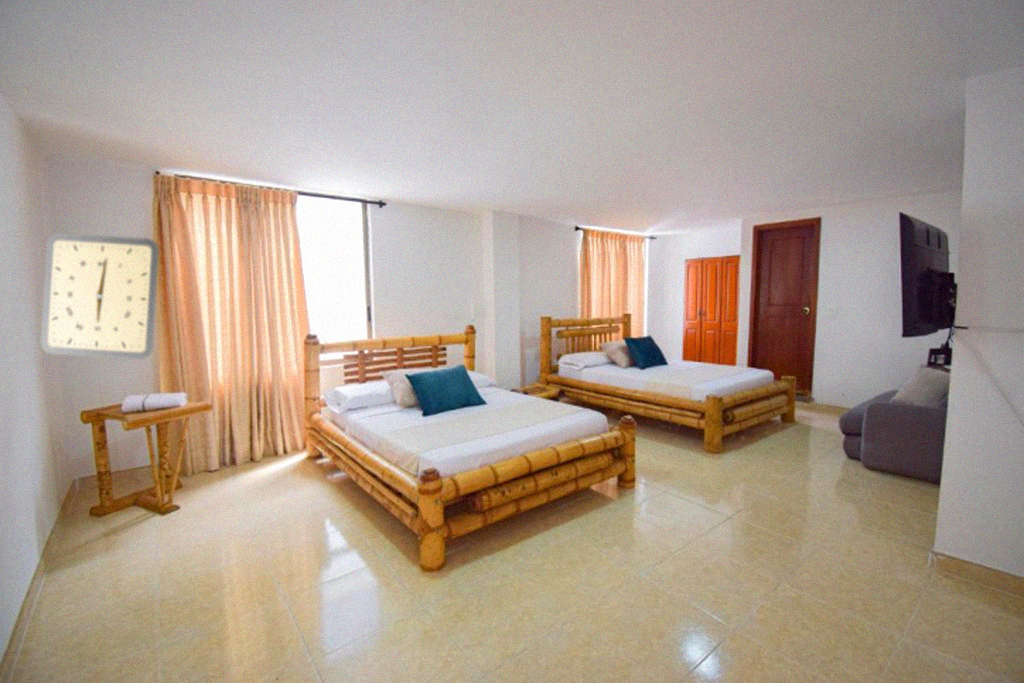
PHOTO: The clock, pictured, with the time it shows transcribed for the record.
6:01
